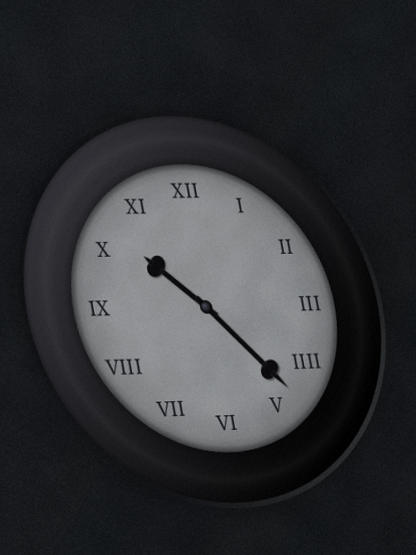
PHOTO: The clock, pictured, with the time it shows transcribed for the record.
10:23
